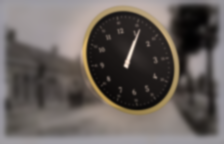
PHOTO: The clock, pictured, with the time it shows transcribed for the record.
1:06
